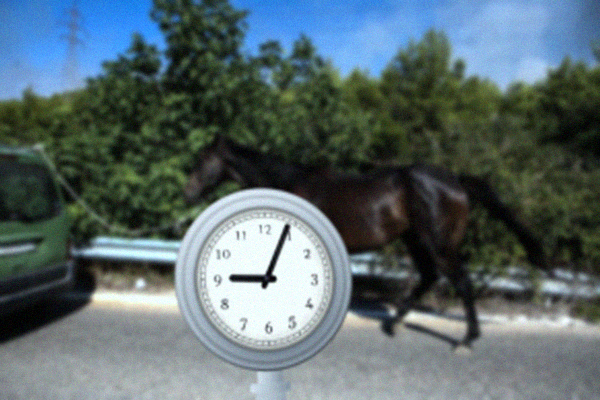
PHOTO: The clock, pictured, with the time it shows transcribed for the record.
9:04
